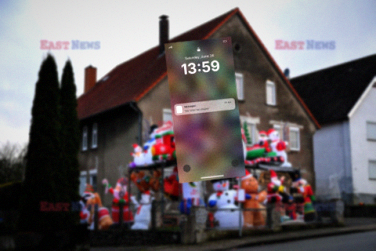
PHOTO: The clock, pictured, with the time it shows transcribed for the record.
13:59
